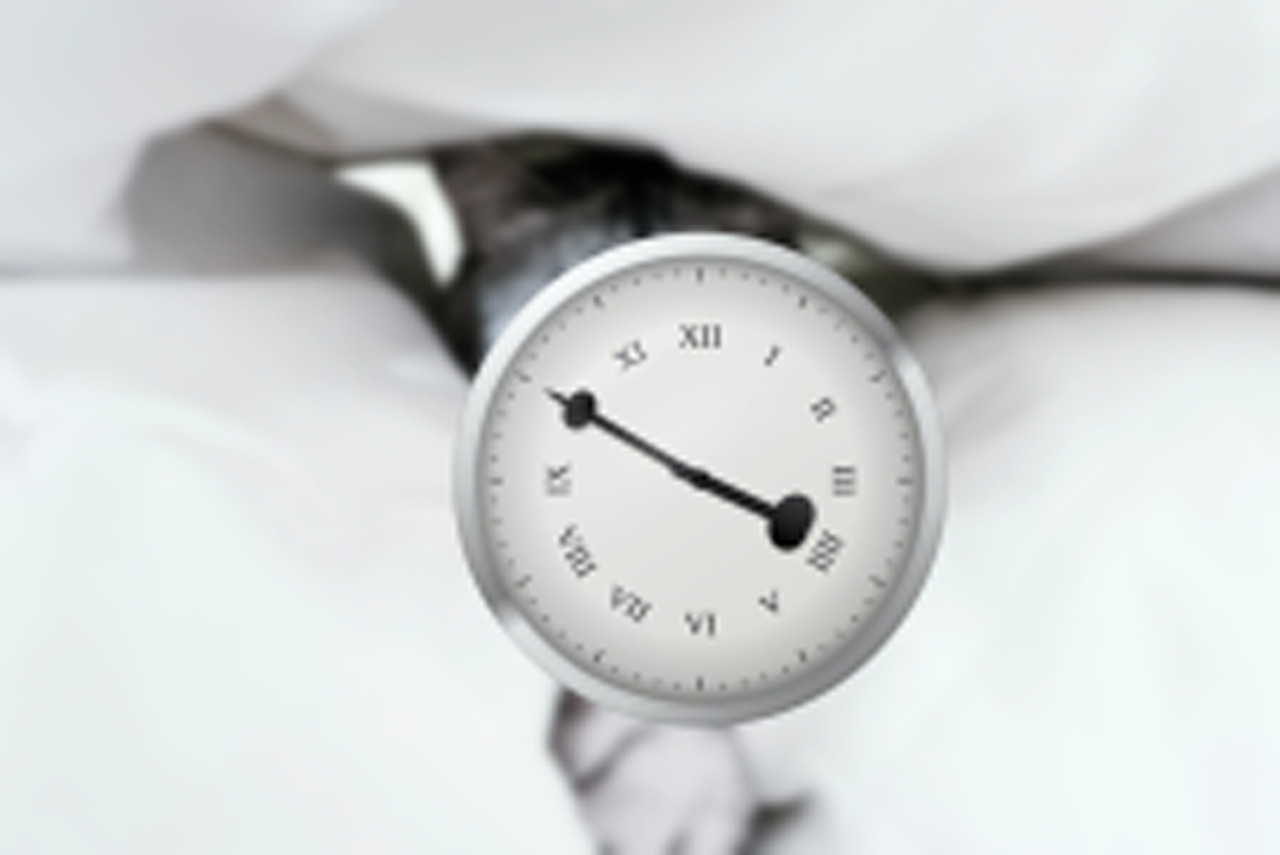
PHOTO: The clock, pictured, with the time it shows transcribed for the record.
3:50
